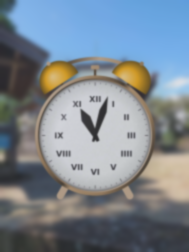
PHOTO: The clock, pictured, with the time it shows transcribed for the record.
11:03
